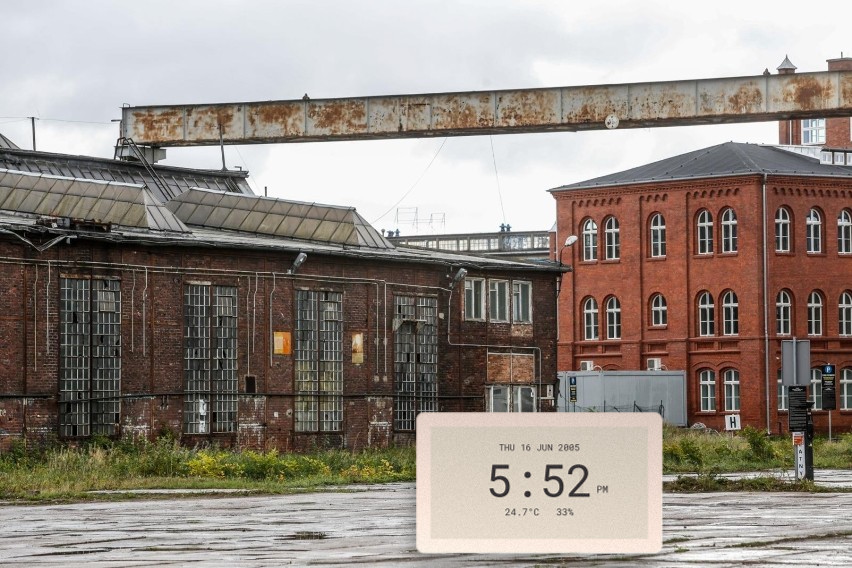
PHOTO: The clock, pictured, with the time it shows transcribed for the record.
5:52
